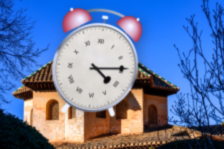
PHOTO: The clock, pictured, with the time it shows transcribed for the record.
4:14
